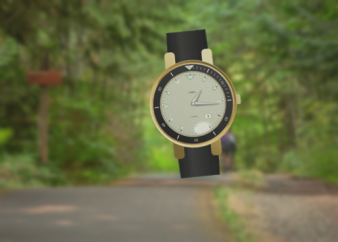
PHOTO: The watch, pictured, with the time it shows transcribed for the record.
1:16
